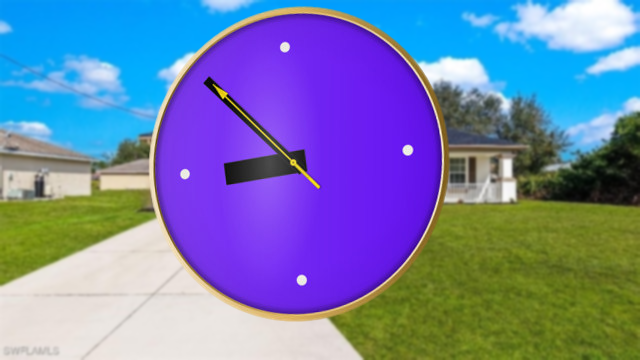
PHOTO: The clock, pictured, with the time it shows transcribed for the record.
8:52:53
